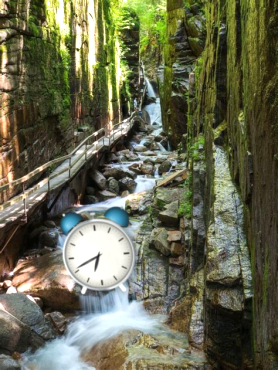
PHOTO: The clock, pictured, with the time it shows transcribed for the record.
6:41
